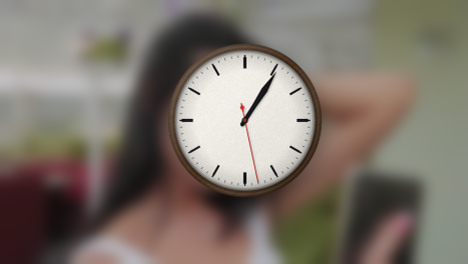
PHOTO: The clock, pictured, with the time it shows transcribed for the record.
1:05:28
